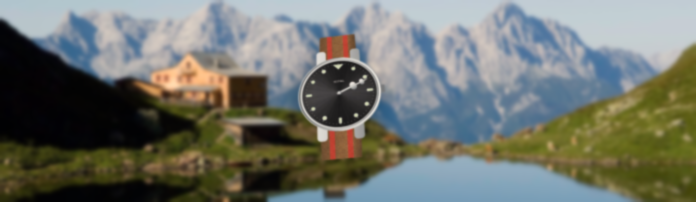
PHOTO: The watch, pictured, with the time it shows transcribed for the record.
2:11
